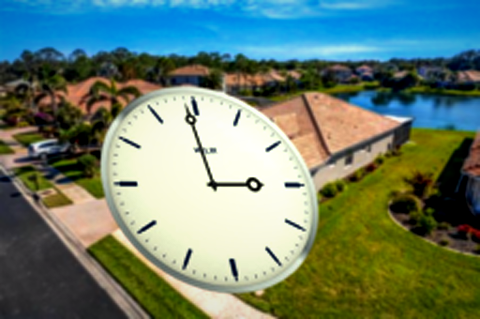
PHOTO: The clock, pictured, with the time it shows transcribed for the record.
2:59
